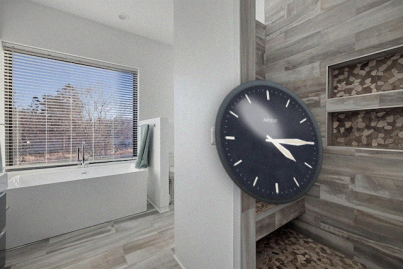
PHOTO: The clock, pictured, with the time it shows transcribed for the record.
4:15
